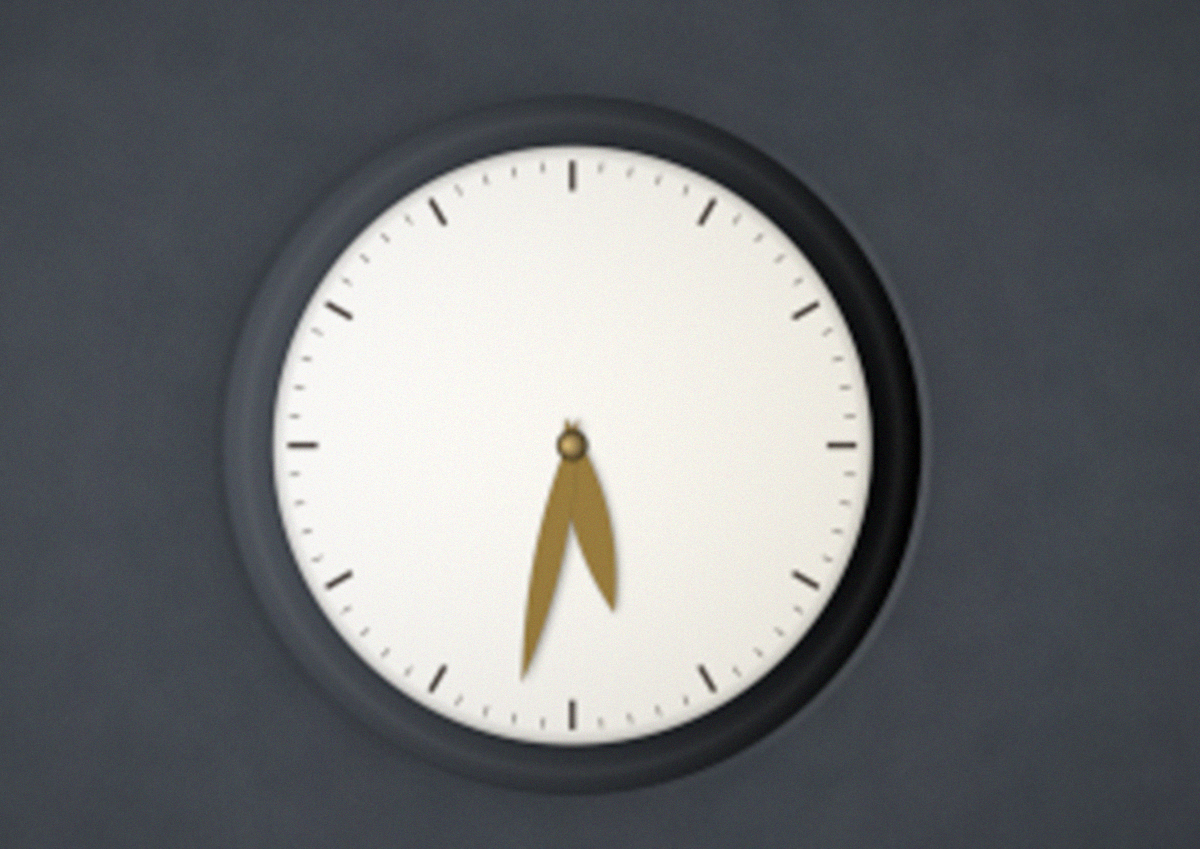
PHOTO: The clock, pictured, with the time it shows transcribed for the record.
5:32
